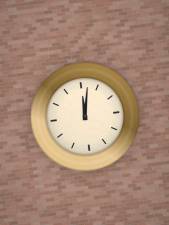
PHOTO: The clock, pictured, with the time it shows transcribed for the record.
12:02
